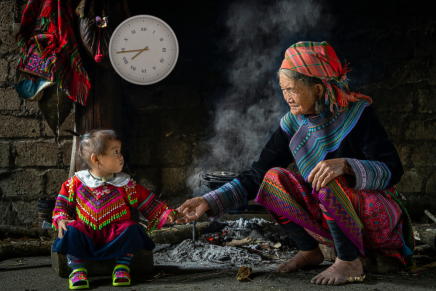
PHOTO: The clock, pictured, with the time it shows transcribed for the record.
7:44
